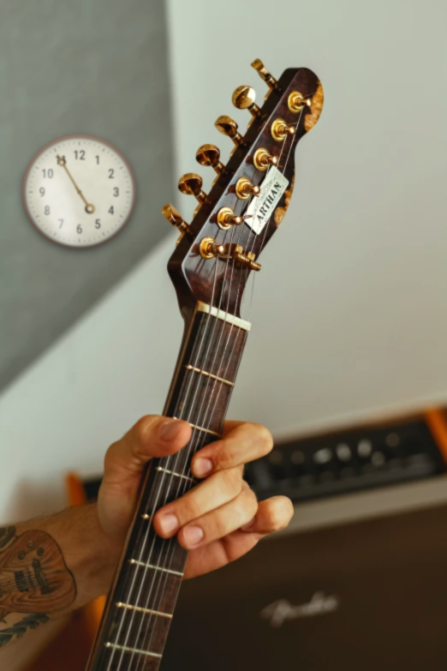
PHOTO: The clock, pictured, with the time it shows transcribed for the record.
4:55
